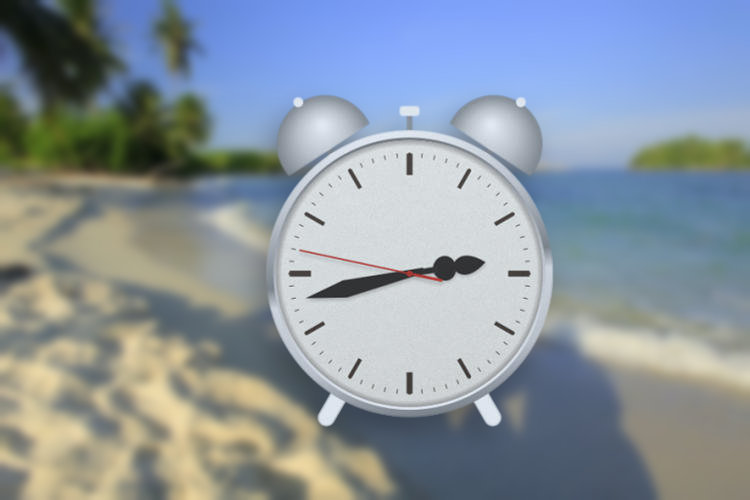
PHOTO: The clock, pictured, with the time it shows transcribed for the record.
2:42:47
